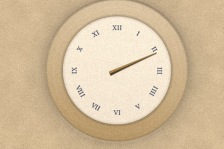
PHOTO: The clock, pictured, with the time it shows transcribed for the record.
2:11
